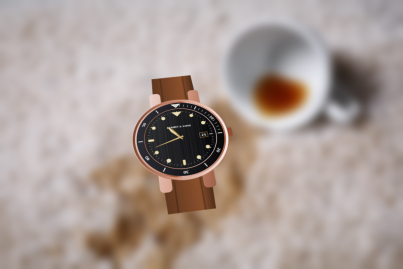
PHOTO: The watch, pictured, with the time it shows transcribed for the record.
10:42
